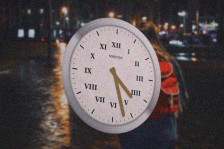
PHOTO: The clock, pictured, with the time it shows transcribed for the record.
4:27
